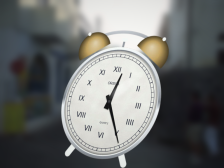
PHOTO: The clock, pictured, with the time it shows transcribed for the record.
12:25
